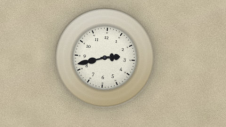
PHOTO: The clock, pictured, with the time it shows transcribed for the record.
2:42
